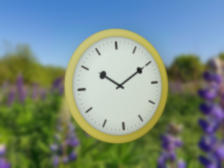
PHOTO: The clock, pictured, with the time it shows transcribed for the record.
10:10
